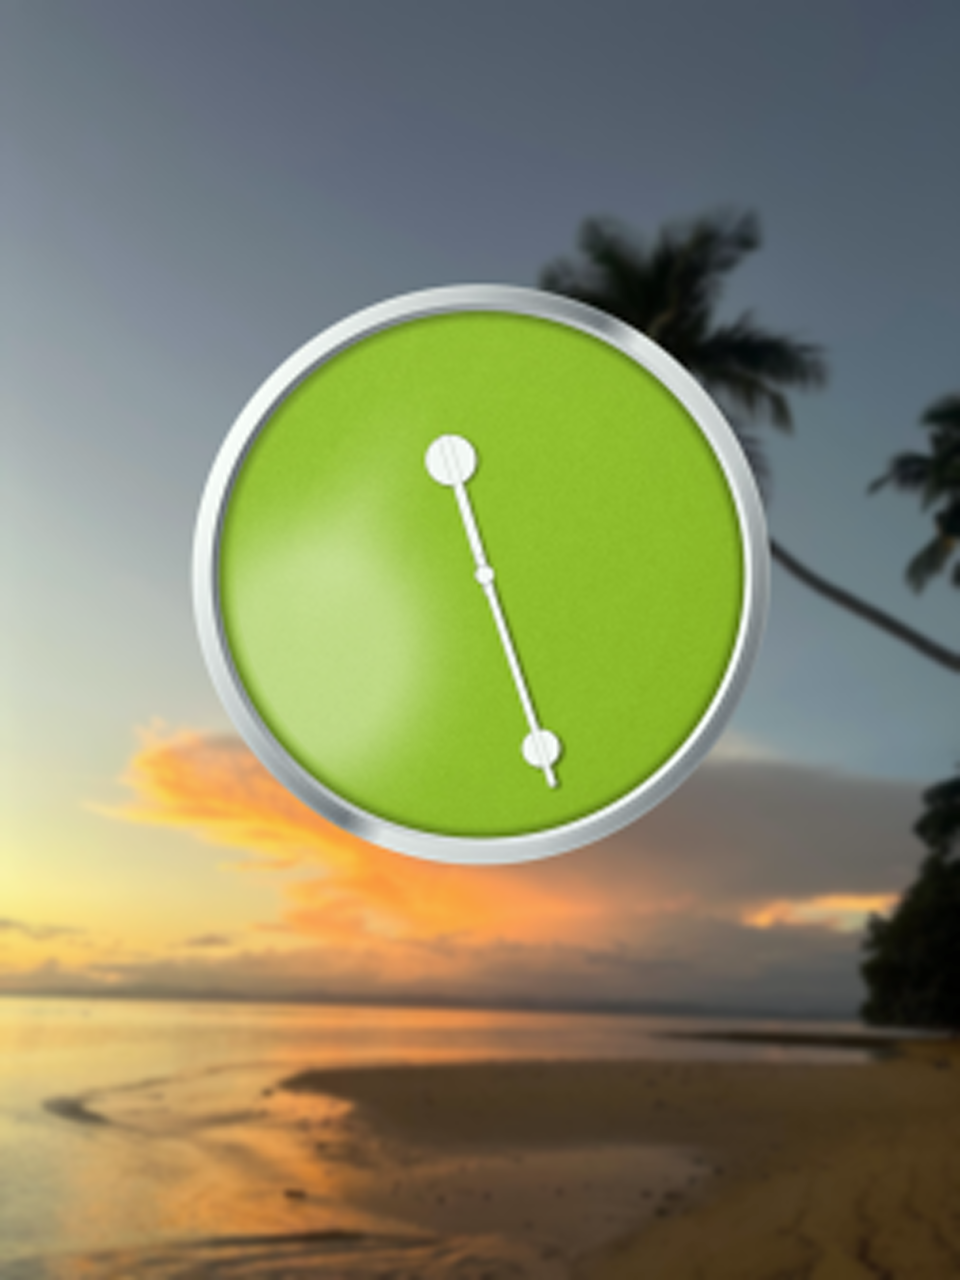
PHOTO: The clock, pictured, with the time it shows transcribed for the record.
11:27
